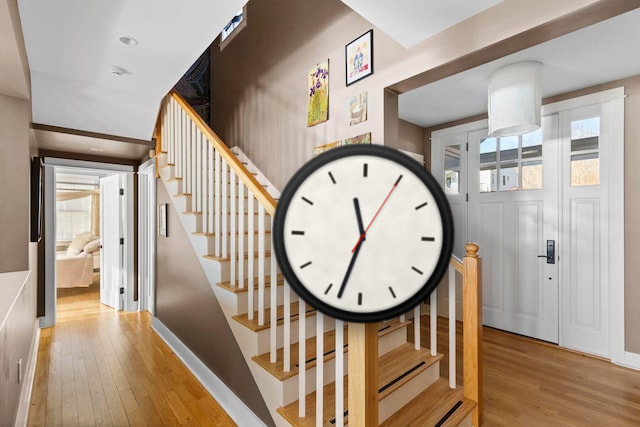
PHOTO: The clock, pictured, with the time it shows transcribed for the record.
11:33:05
